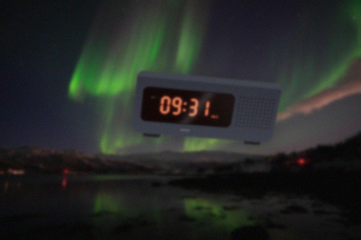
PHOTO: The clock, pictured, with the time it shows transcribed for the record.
9:31
